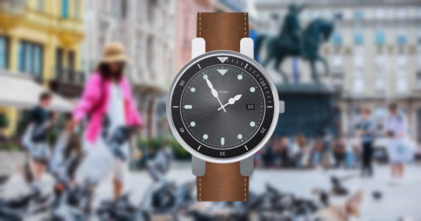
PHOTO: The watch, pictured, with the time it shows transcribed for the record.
1:55
